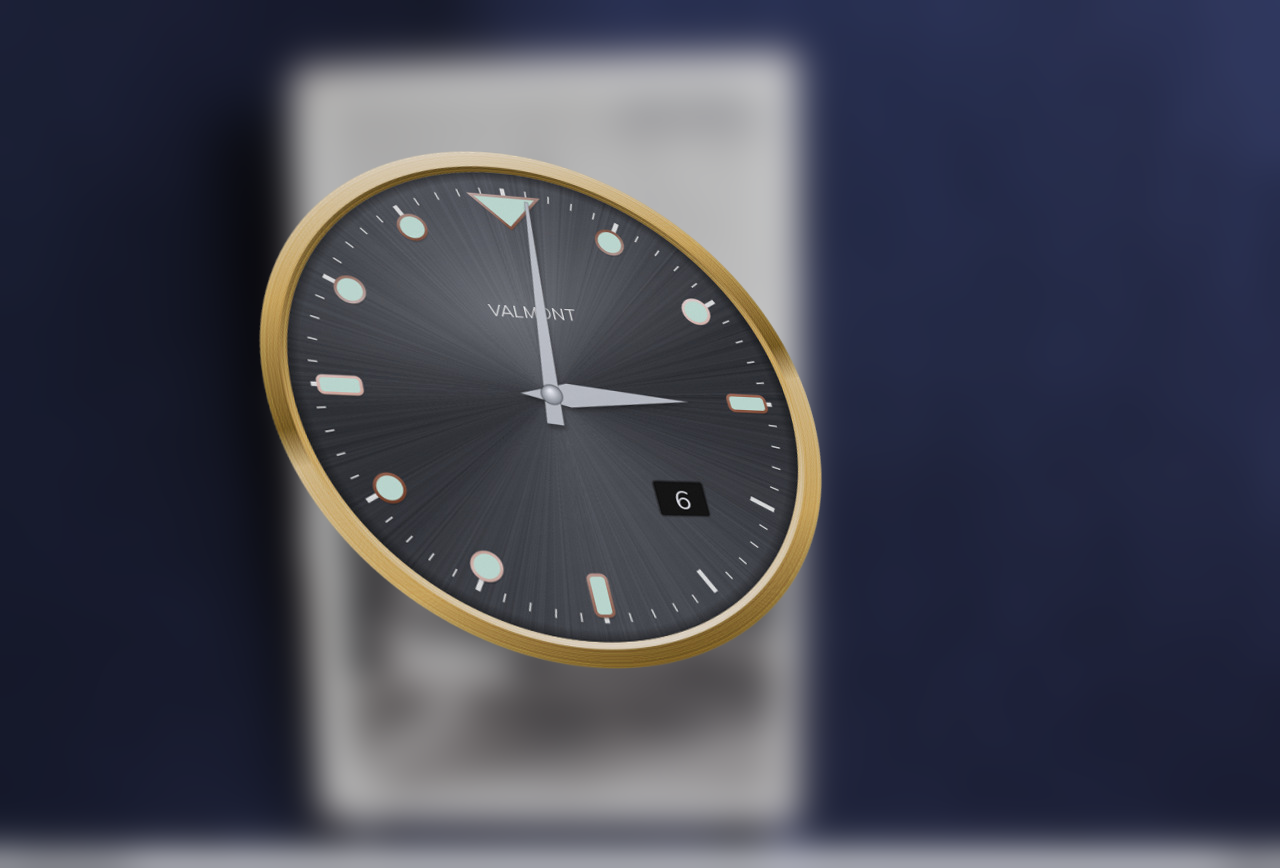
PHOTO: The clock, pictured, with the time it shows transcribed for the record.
3:01
